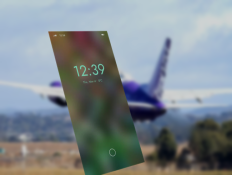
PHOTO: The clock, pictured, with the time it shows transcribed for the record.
12:39
